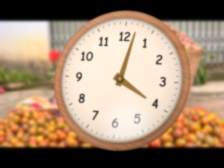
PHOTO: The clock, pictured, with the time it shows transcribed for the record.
4:02
